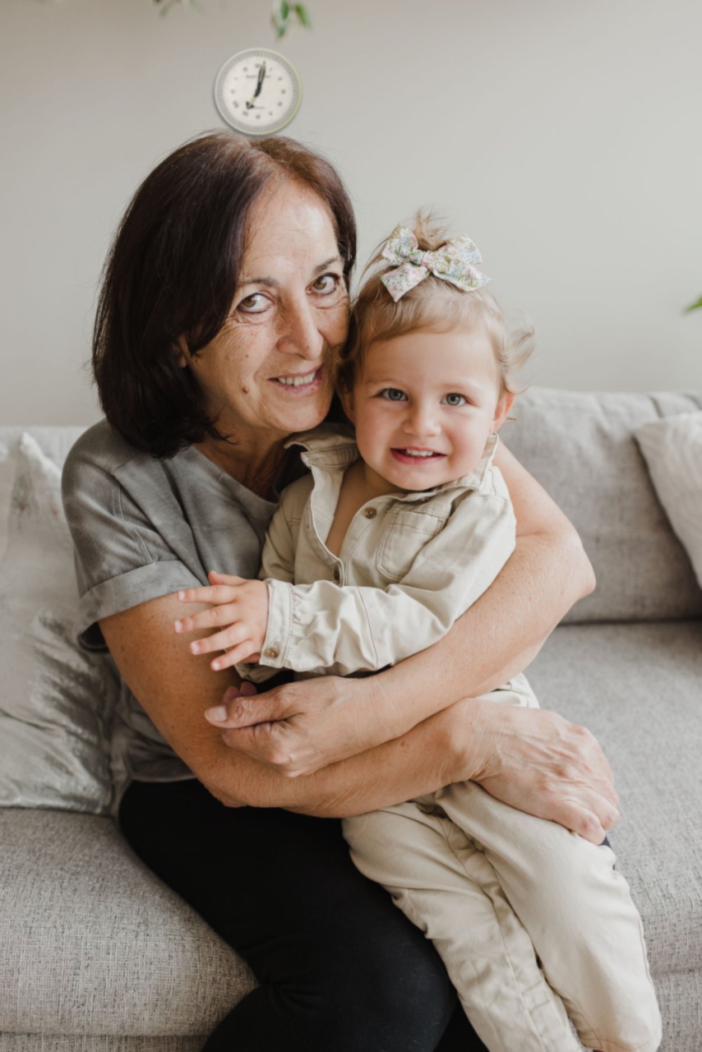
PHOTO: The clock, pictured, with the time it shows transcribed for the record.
7:02
